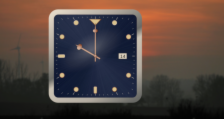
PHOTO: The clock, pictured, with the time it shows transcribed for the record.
10:00
